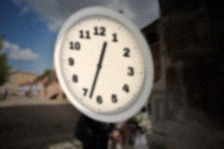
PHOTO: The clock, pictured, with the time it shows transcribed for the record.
12:33
